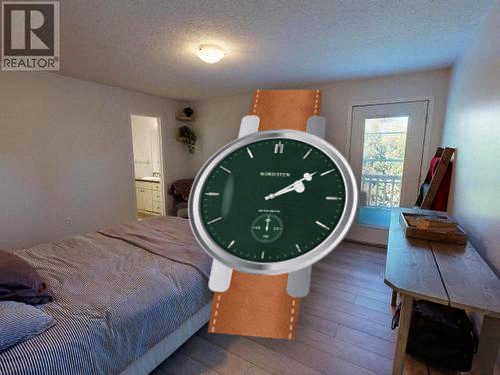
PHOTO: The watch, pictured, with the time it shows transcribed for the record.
2:09
